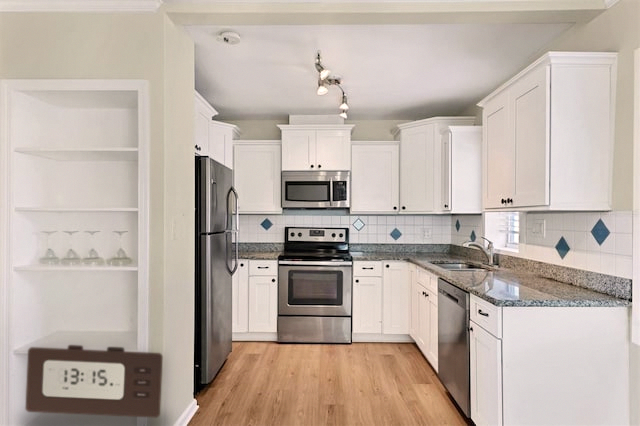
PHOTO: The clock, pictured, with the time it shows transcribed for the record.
13:15
